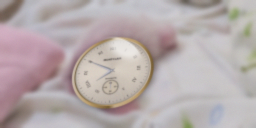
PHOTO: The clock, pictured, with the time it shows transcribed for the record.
7:50
